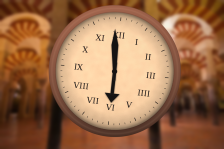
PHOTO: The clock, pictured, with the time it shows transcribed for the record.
5:59
